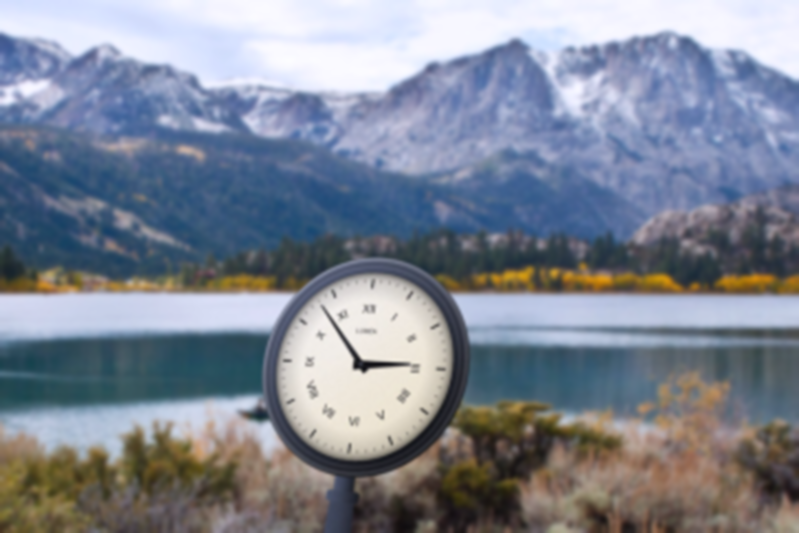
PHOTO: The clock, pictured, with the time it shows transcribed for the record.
2:53
